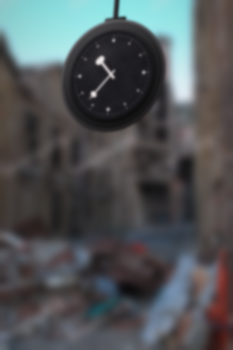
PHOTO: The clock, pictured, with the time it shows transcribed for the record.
10:37
